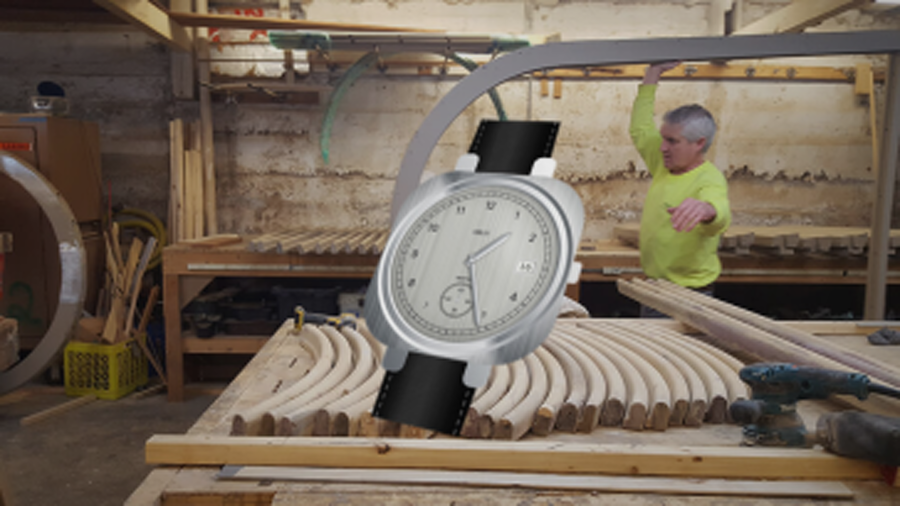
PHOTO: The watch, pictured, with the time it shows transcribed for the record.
1:26
